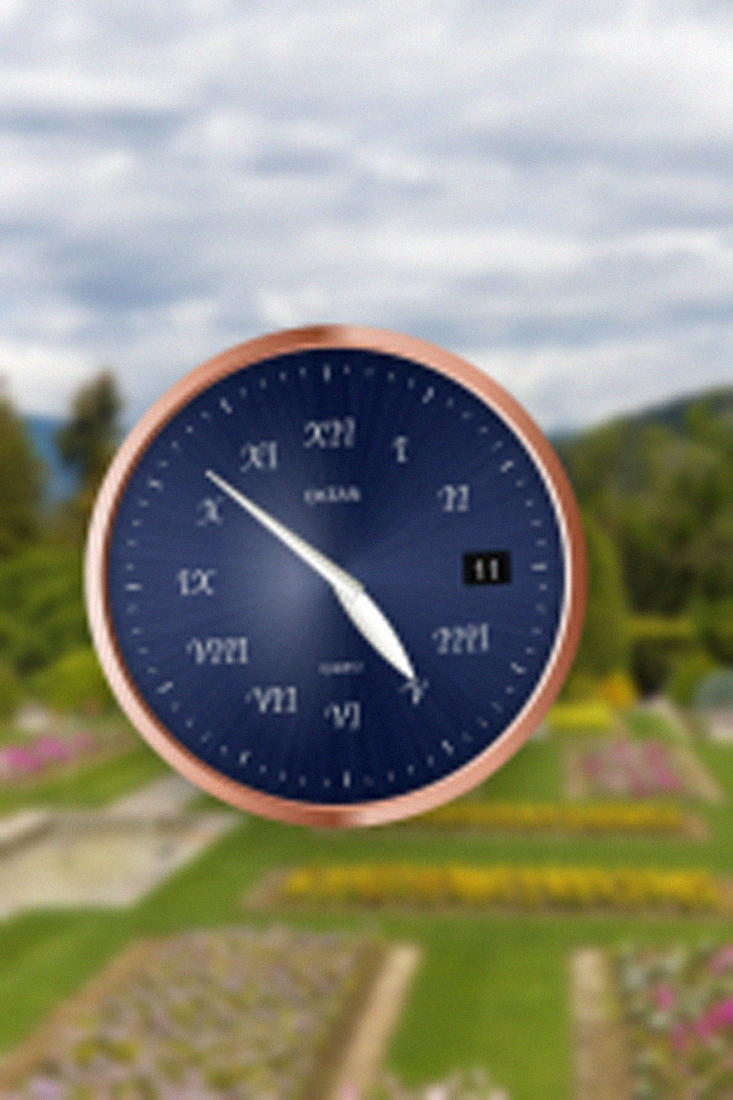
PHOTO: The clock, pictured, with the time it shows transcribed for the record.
4:52
